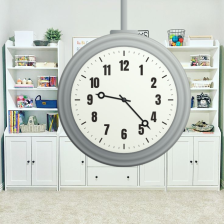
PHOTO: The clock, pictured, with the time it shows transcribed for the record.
9:23
